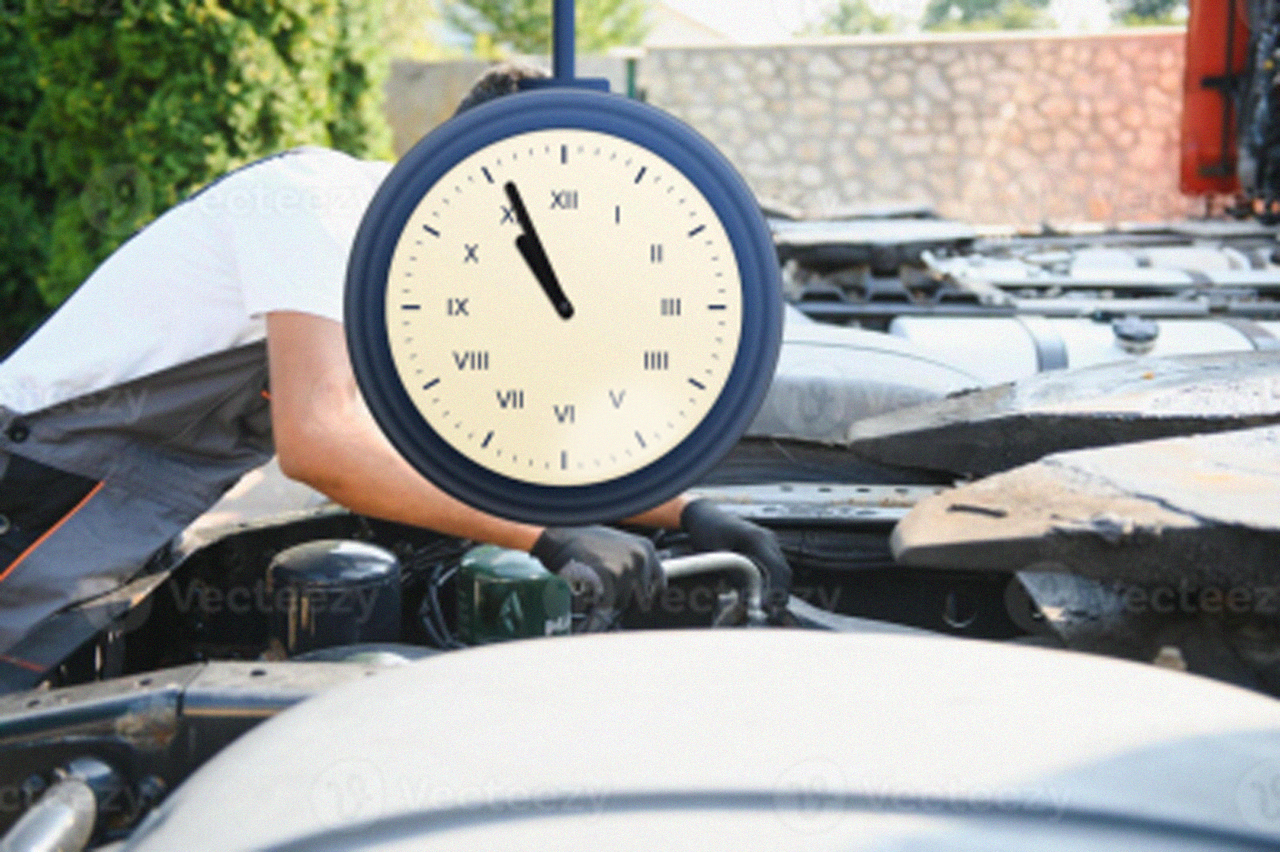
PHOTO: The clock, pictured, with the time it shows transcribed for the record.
10:56
